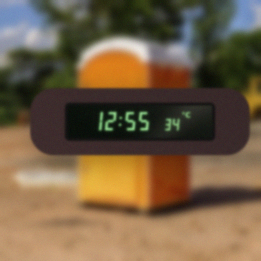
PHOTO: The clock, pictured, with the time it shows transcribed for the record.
12:55
